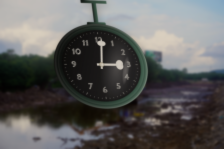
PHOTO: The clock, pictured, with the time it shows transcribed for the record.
3:01
